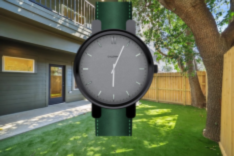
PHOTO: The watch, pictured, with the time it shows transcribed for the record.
6:04
